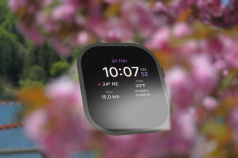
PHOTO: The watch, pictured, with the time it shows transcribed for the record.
10:07
